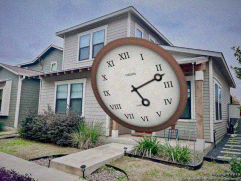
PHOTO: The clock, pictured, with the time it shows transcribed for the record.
5:12
